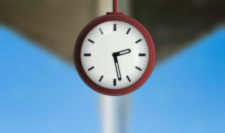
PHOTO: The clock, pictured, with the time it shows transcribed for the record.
2:28
